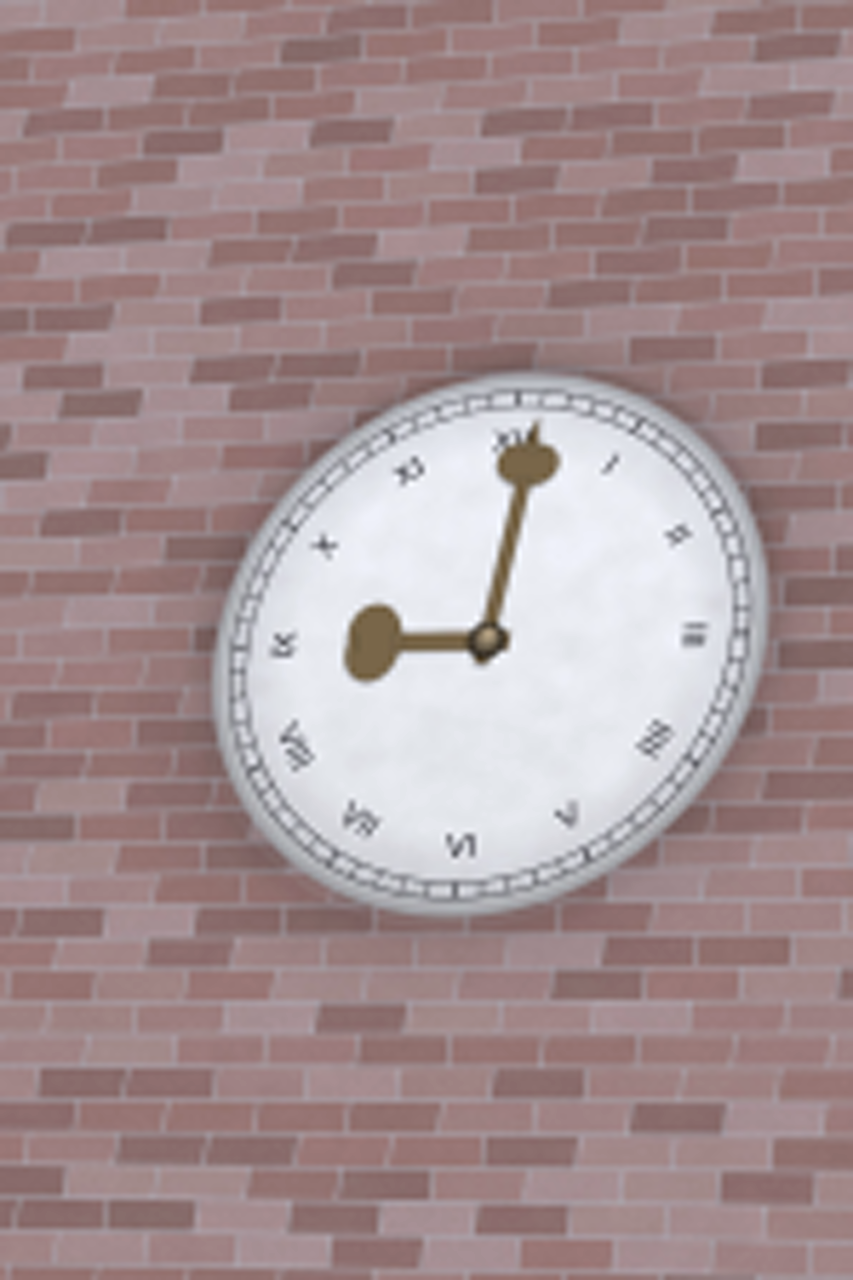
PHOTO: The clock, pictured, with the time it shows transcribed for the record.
9:01
